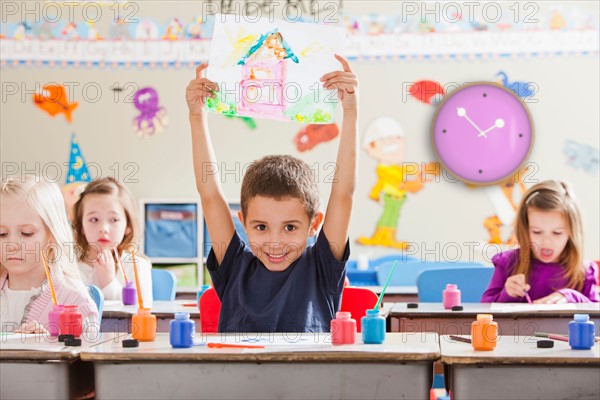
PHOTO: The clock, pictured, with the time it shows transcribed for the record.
1:52
